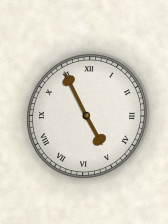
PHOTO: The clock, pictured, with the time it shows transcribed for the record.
4:55
